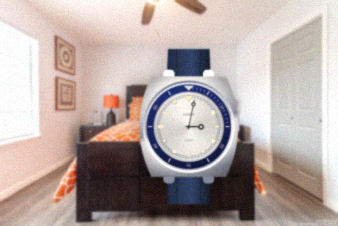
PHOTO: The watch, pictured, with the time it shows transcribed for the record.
3:02
